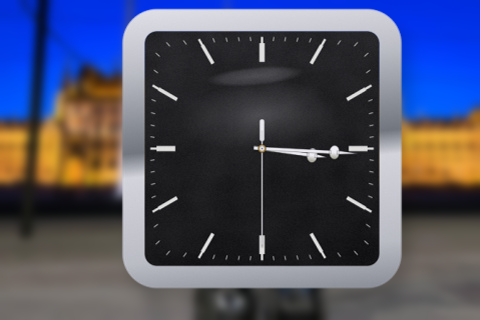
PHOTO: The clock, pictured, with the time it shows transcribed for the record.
3:15:30
